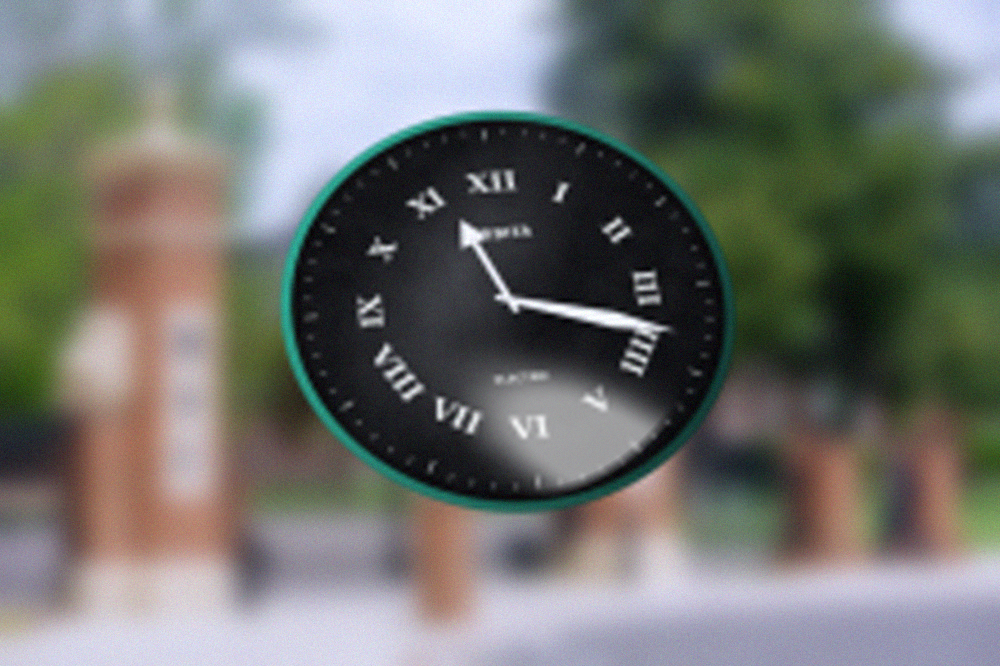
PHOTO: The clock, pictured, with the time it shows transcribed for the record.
11:18
